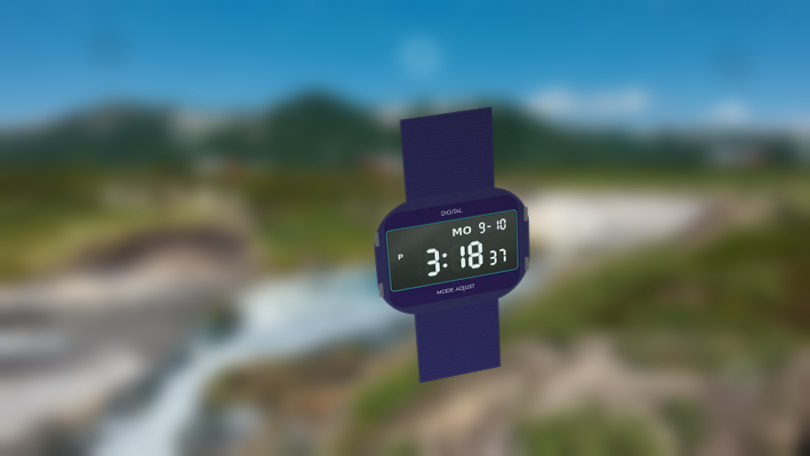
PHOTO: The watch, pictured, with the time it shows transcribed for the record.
3:18:37
